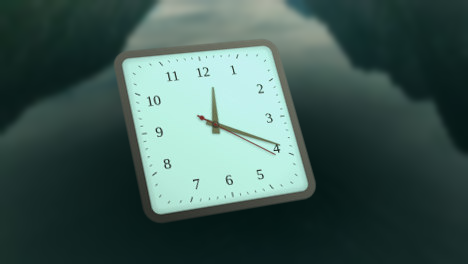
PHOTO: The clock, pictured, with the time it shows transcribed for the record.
12:19:21
